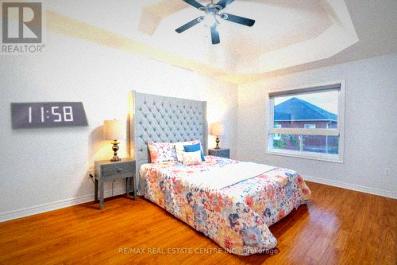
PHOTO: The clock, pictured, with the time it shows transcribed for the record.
11:58
